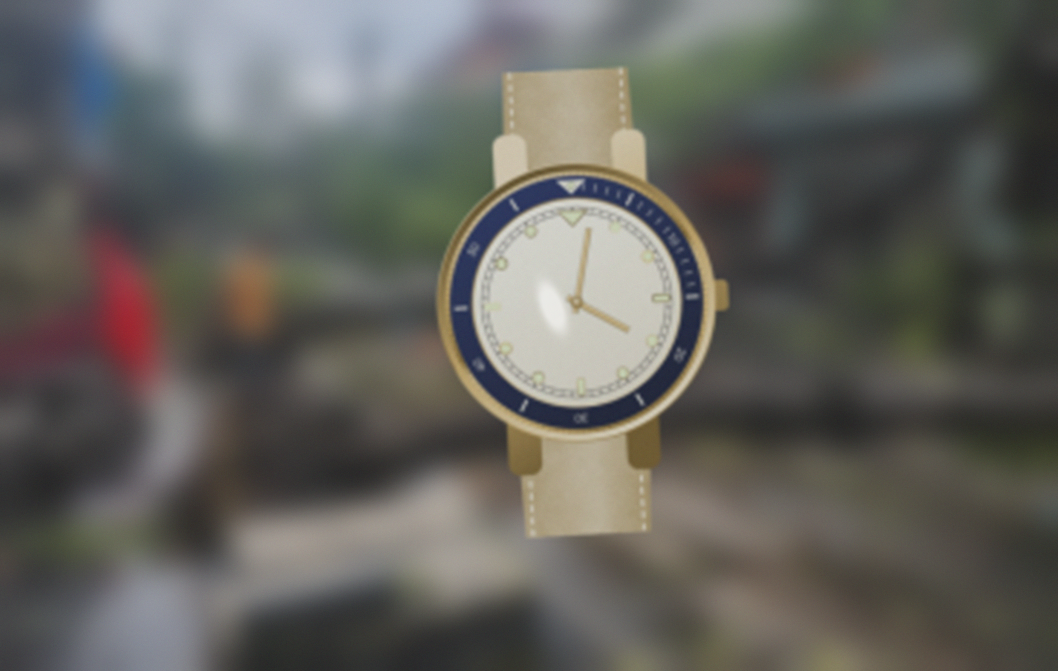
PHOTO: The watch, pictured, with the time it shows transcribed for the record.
4:02
